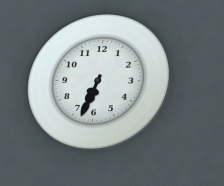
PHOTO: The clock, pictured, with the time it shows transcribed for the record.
6:33
